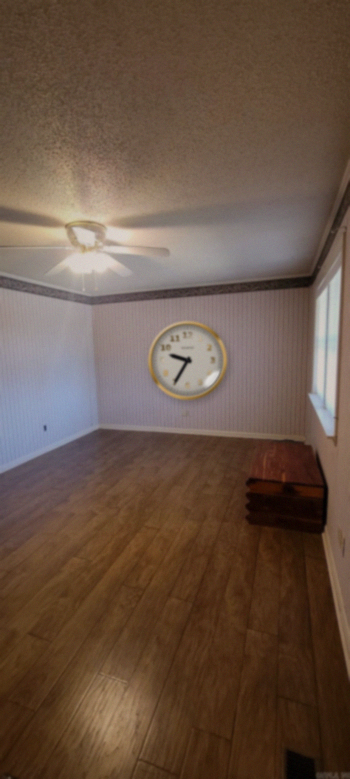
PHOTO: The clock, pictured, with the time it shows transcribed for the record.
9:35
